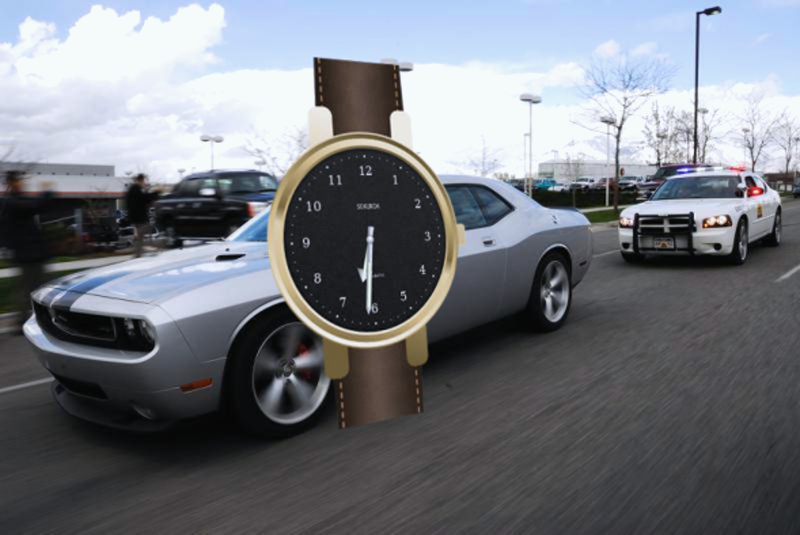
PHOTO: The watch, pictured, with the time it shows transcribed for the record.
6:31
